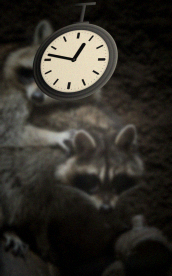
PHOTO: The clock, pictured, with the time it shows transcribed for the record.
12:47
